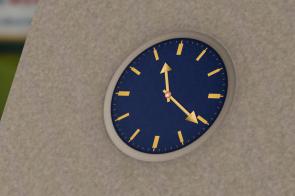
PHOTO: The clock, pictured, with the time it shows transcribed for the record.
11:21
